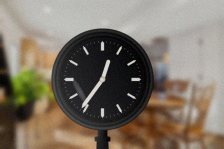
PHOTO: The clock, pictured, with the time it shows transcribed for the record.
12:36
